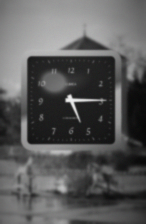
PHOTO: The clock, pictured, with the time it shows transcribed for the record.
5:15
